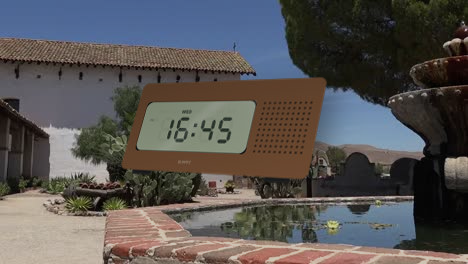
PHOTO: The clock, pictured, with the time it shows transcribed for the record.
16:45
